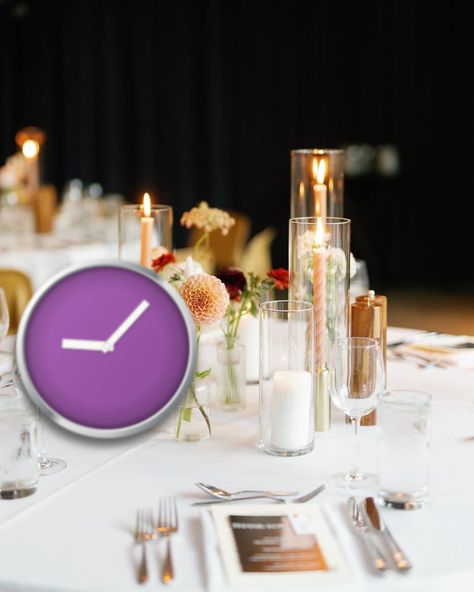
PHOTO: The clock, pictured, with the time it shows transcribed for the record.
9:07
